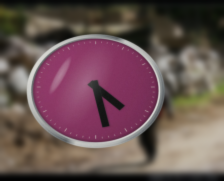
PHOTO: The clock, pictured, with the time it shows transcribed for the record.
4:28
